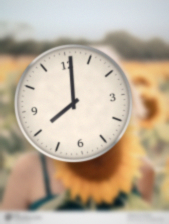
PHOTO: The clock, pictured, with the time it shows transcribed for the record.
8:01
